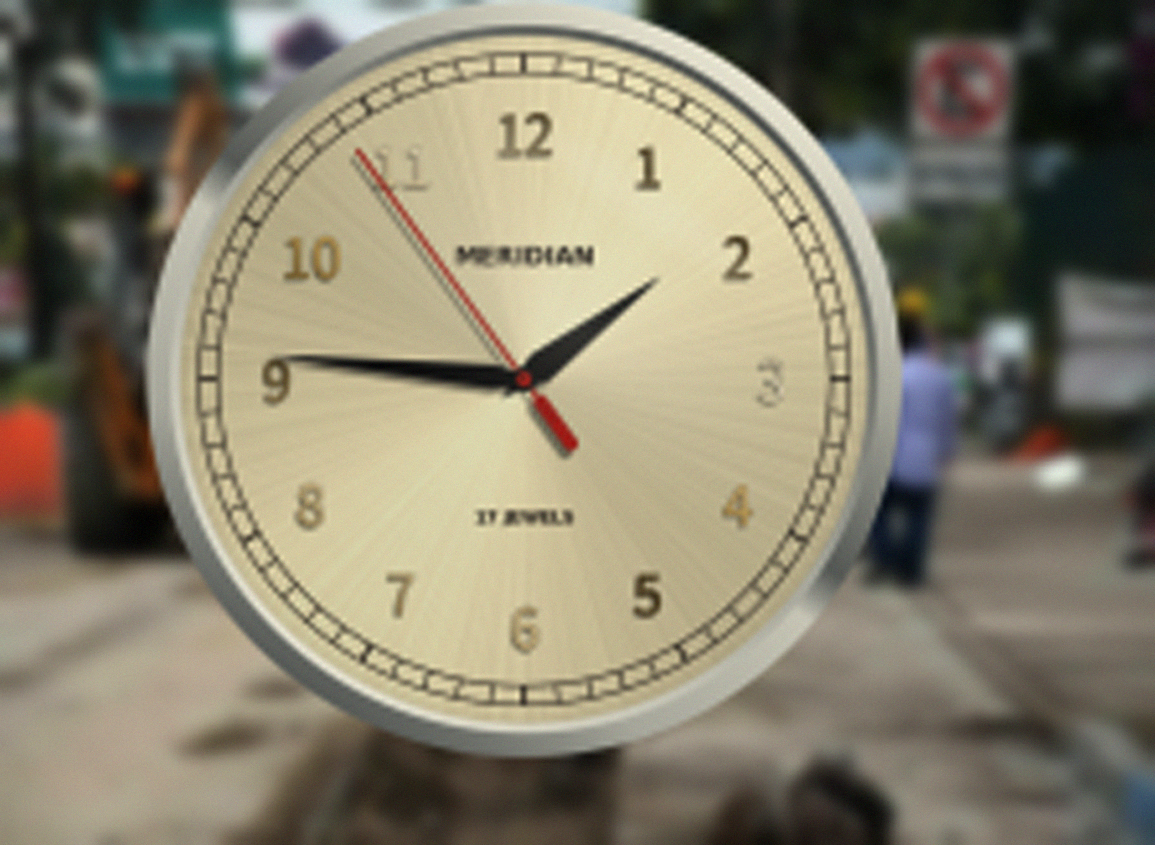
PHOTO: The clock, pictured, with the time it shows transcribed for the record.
1:45:54
